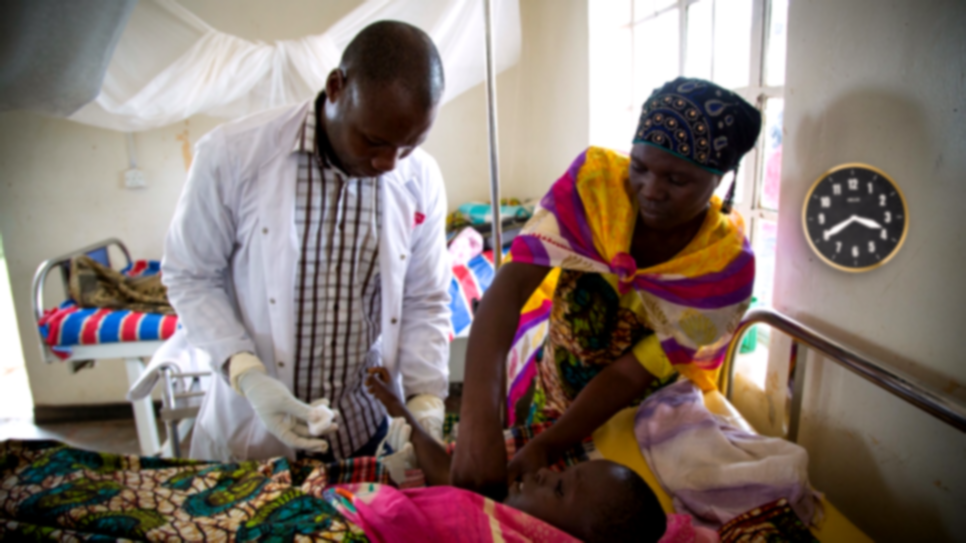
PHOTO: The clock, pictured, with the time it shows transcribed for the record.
3:40
